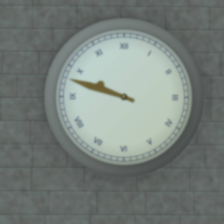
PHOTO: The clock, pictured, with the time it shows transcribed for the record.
9:48
